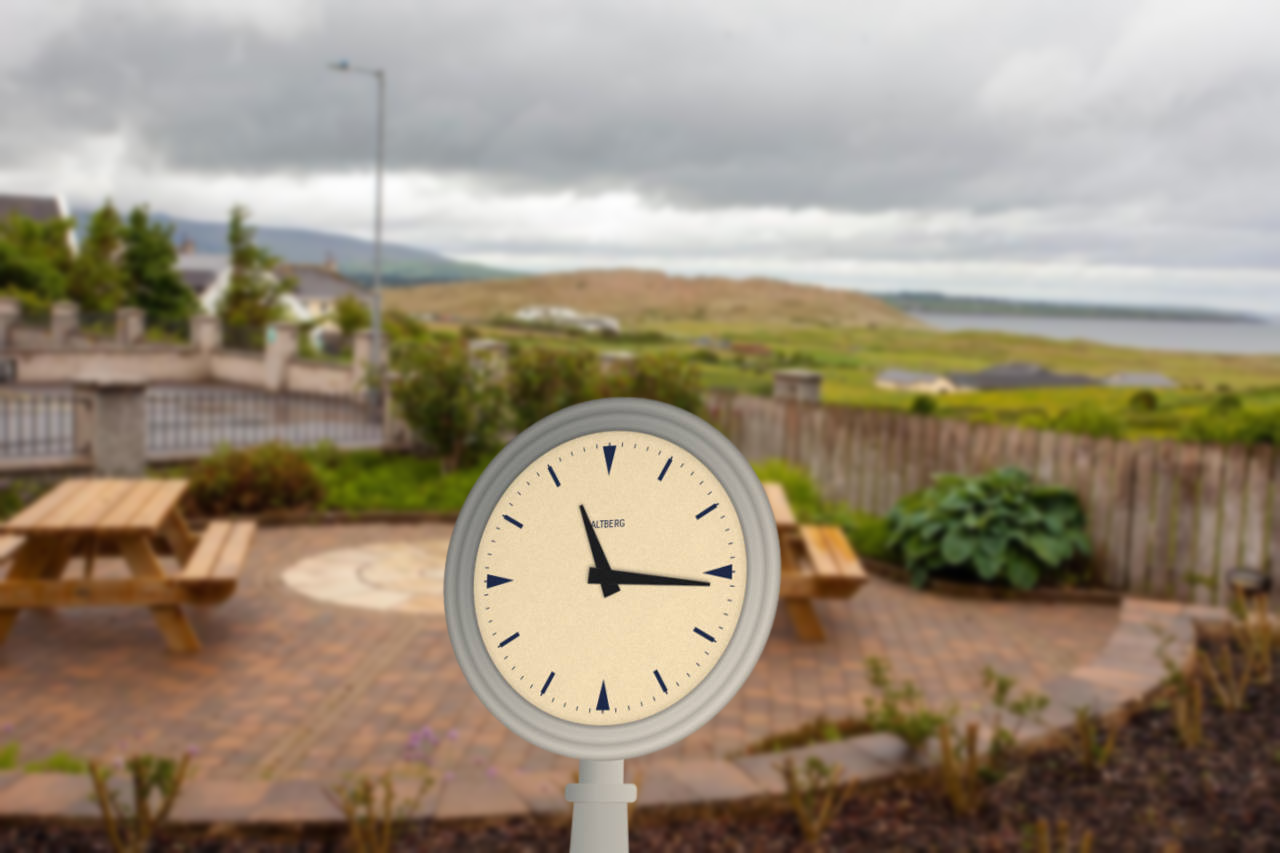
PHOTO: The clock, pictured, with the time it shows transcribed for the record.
11:16
